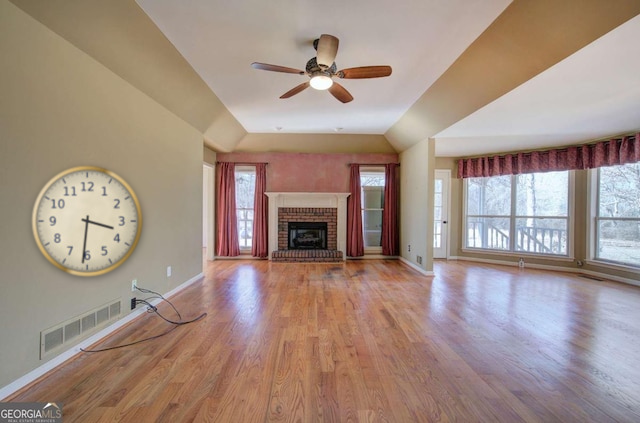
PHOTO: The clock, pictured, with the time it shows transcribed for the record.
3:31
